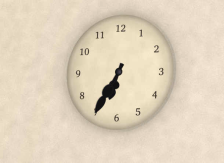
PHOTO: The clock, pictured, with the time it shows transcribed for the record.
6:35
